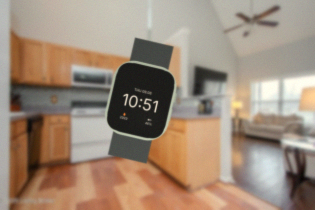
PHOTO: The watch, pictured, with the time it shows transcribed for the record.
10:51
